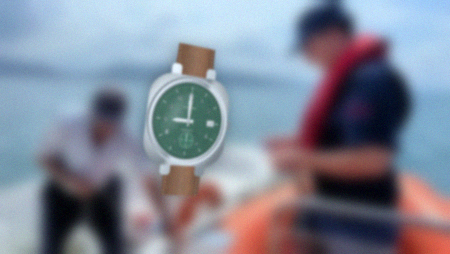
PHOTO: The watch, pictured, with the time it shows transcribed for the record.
9:00
